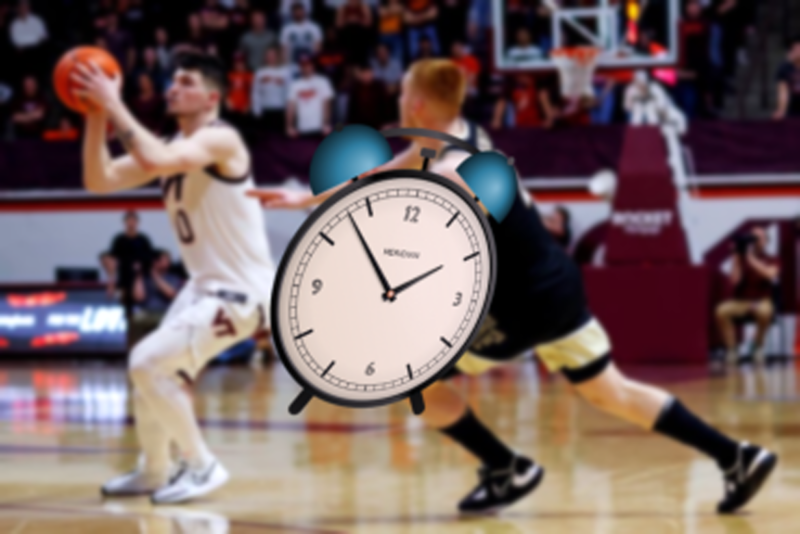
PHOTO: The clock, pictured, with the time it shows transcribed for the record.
1:53
